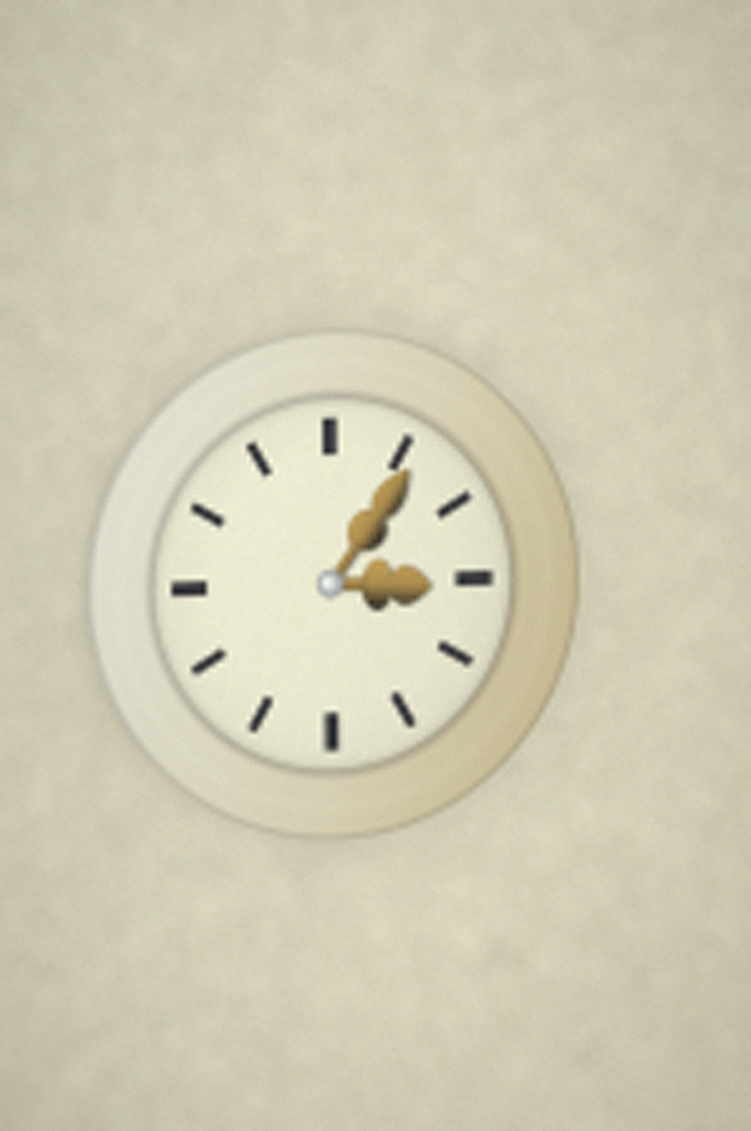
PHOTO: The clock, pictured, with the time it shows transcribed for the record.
3:06
